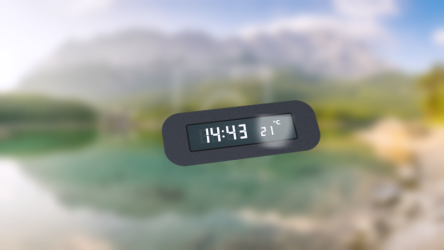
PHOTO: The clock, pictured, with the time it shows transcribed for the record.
14:43
